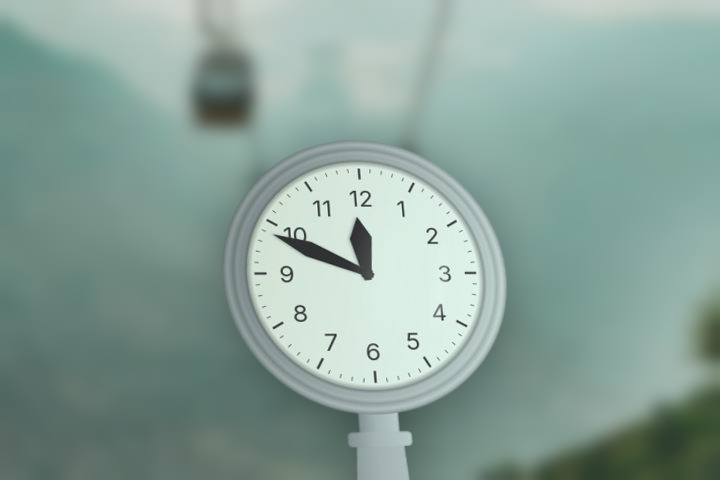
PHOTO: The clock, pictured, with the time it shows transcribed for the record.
11:49
